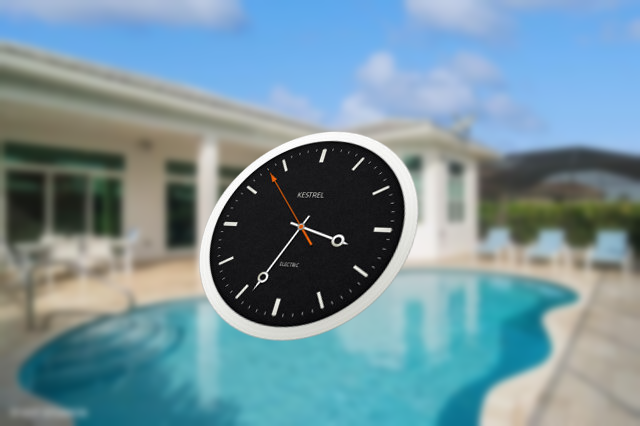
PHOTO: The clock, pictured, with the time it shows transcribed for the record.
3:33:53
